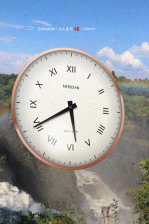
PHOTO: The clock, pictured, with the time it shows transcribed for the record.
5:40
